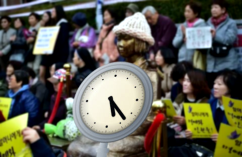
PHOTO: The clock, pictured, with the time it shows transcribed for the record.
5:23
